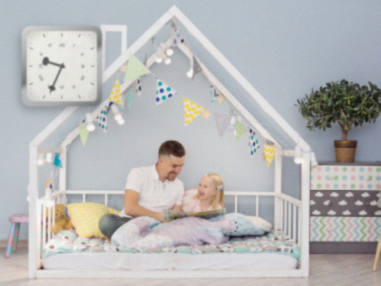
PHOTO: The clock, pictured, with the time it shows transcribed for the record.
9:34
